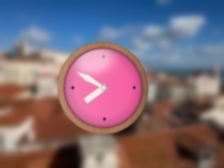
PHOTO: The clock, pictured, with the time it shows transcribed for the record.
7:50
